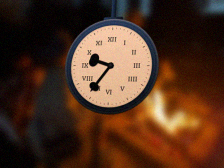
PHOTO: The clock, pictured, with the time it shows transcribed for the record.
9:36
